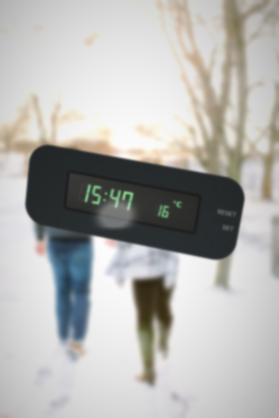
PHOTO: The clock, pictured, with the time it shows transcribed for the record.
15:47
